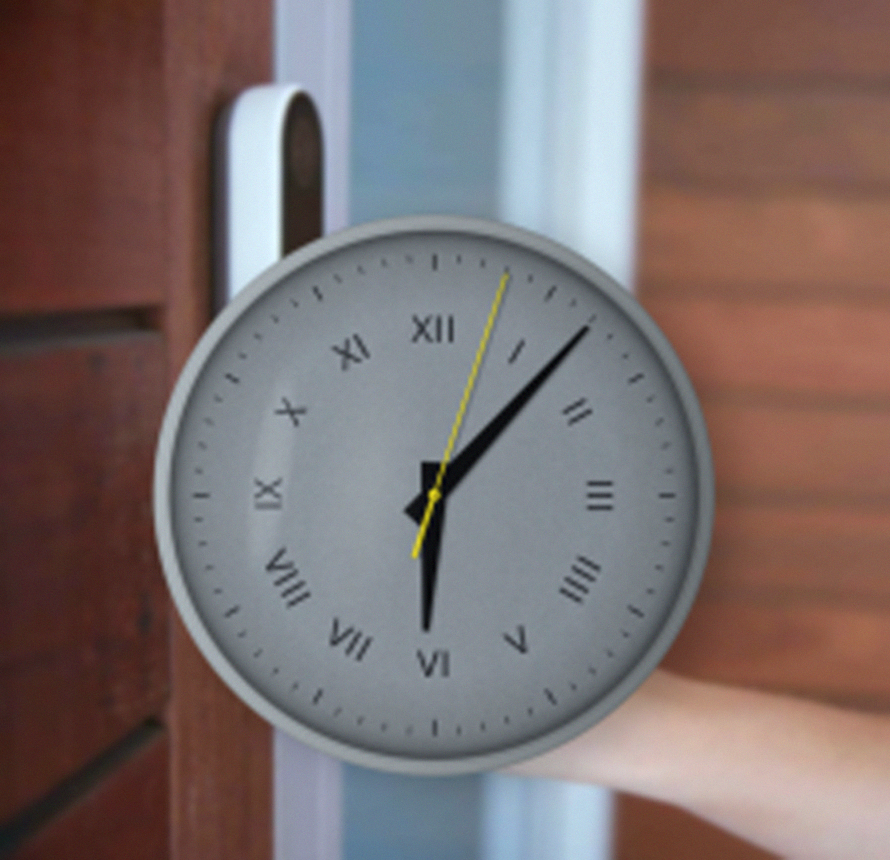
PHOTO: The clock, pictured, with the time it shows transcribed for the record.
6:07:03
